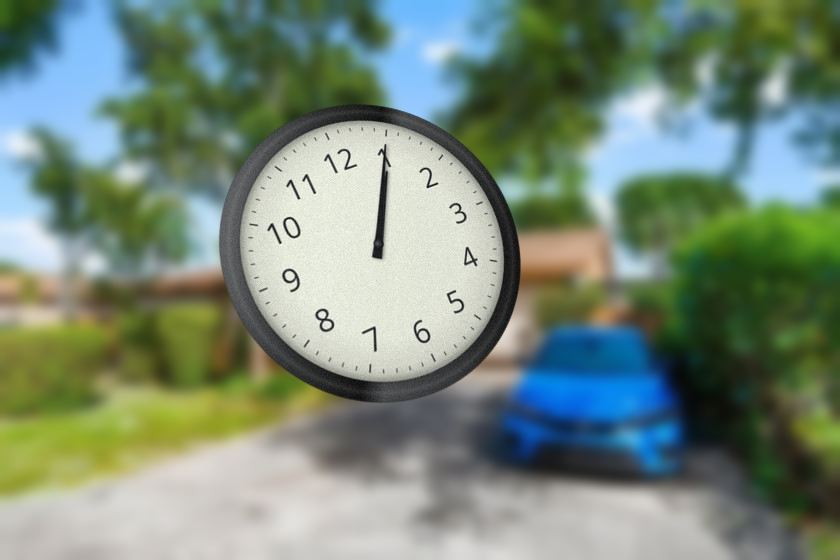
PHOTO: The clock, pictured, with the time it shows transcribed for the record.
1:05
